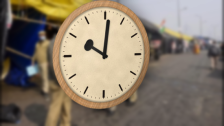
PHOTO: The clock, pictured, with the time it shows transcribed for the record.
10:01
